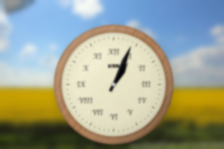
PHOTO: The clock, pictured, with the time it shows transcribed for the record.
1:04
